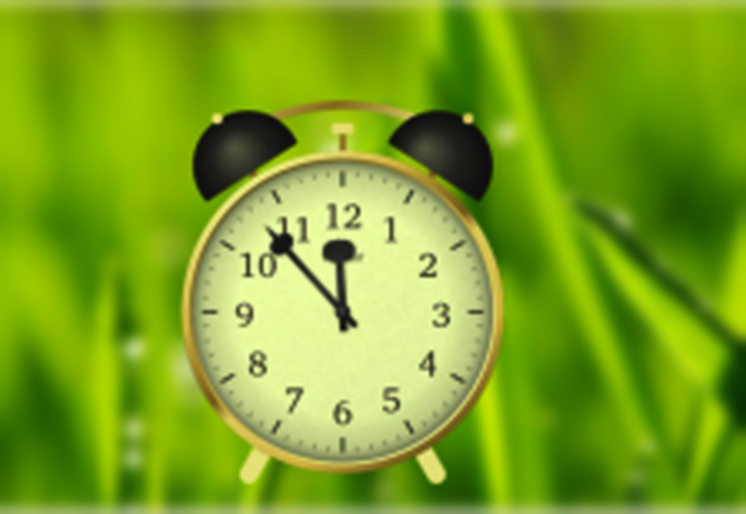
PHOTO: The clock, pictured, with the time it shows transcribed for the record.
11:53
